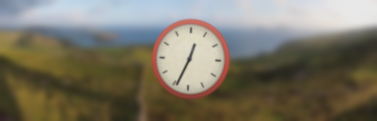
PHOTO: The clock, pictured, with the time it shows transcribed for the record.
12:34
